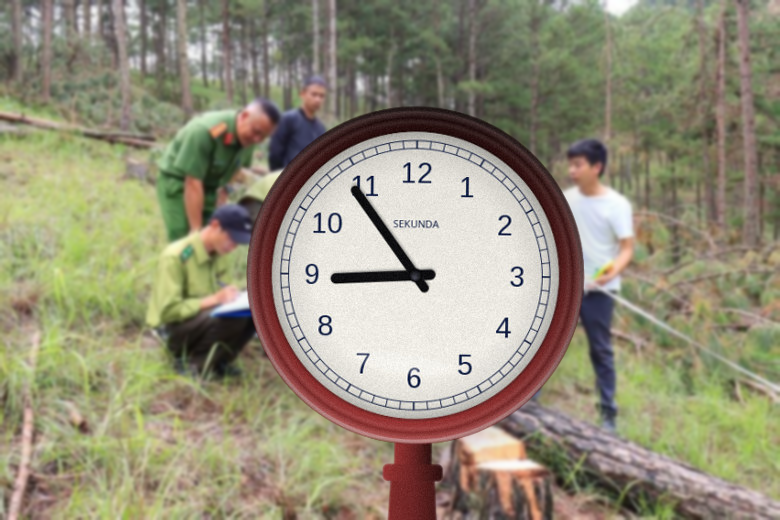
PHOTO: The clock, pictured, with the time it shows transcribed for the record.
8:54
